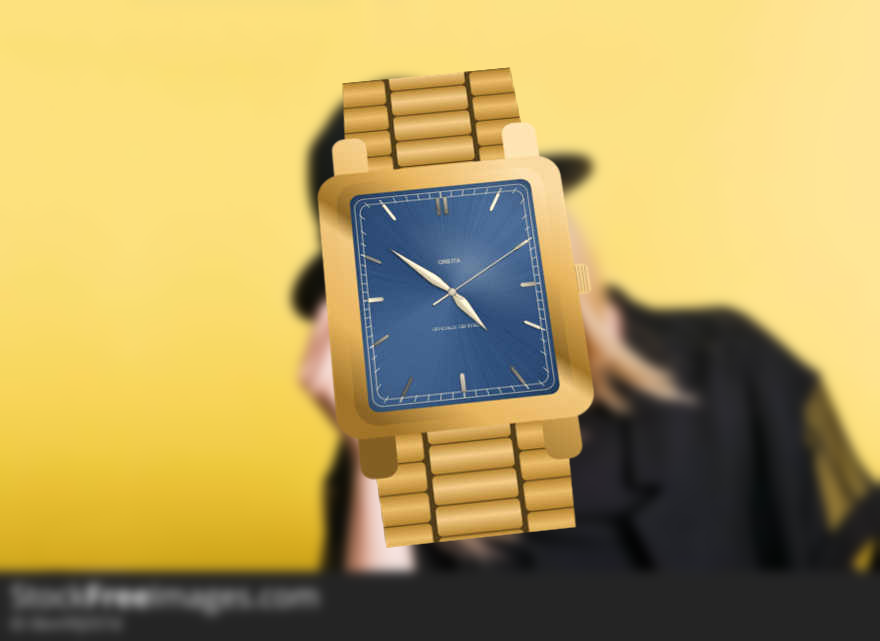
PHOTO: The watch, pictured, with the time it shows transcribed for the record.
4:52:10
